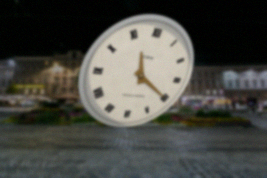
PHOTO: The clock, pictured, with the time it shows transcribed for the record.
11:20
